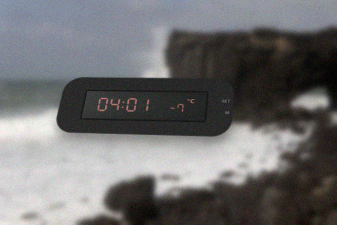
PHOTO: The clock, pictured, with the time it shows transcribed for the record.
4:01
